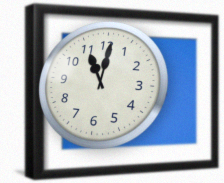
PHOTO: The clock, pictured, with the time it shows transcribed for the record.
11:01
